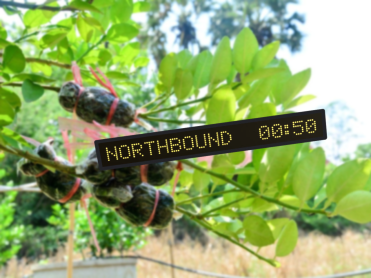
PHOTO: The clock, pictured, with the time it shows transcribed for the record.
0:50
